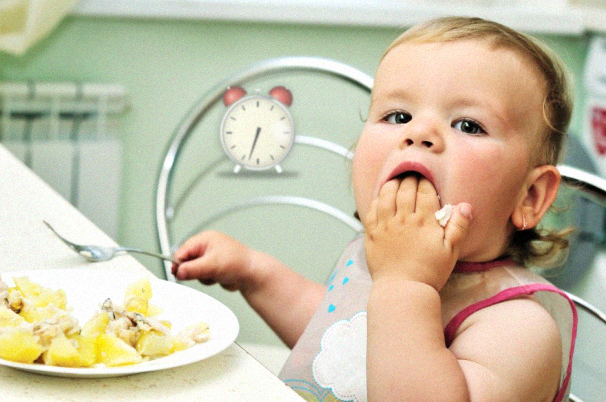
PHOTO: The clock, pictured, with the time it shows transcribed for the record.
6:33
